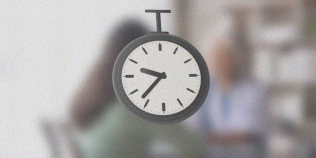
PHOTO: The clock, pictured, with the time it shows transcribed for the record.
9:37
